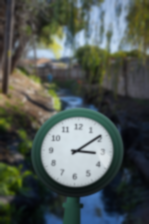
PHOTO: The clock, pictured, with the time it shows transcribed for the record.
3:09
